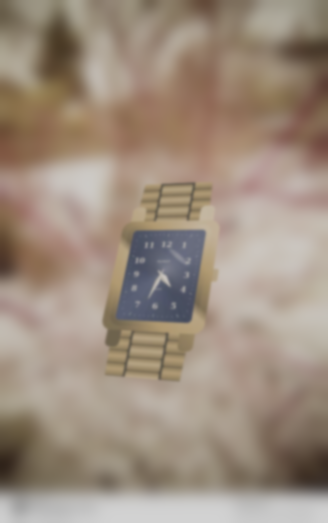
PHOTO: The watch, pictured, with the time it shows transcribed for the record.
4:33
